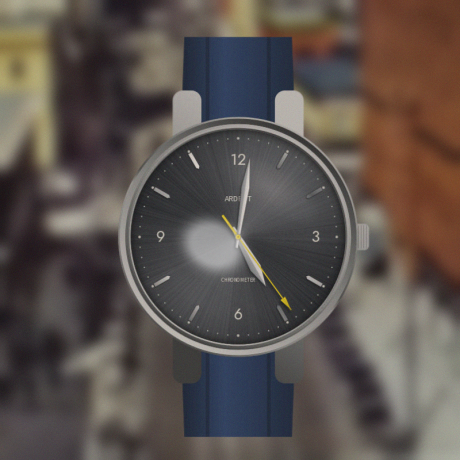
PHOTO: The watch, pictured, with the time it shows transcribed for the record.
5:01:24
